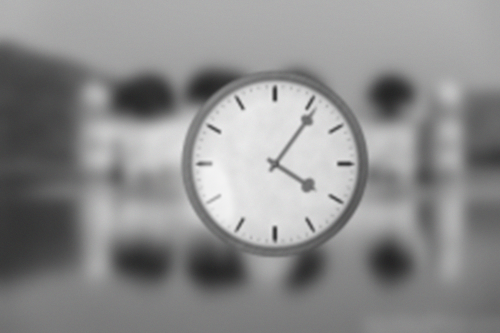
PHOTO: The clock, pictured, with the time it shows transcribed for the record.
4:06
